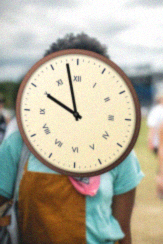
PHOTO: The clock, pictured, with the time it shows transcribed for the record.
9:58
